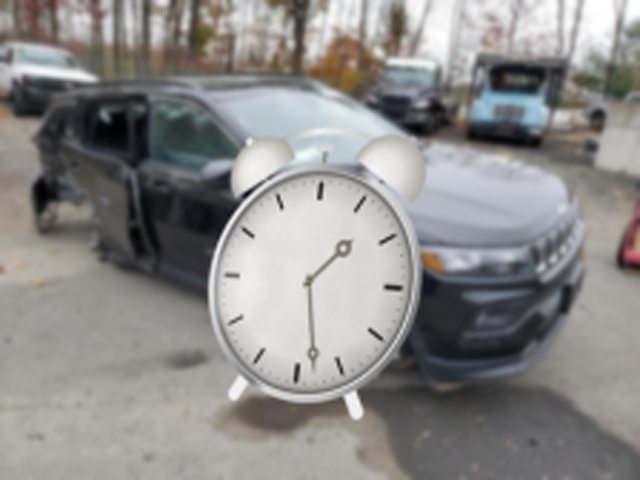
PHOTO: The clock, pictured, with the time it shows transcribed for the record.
1:28
